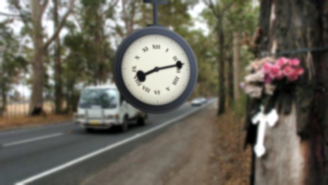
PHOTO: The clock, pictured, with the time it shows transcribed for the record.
8:13
